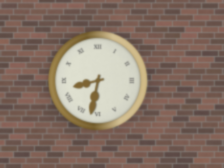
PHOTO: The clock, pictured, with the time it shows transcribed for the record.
8:32
